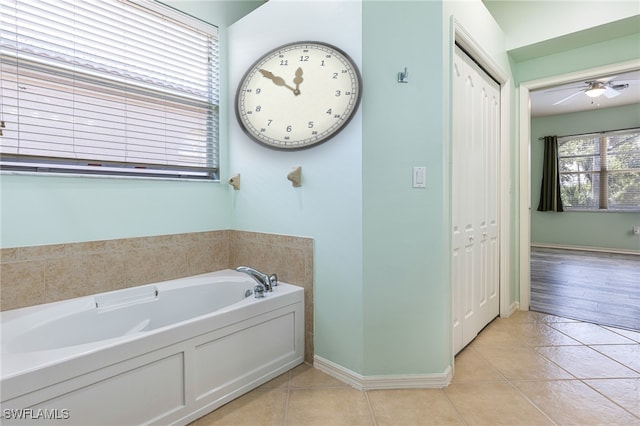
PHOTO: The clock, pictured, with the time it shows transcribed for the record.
11:50
